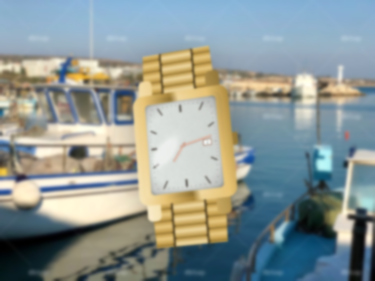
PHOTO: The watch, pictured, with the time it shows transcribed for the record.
7:13
